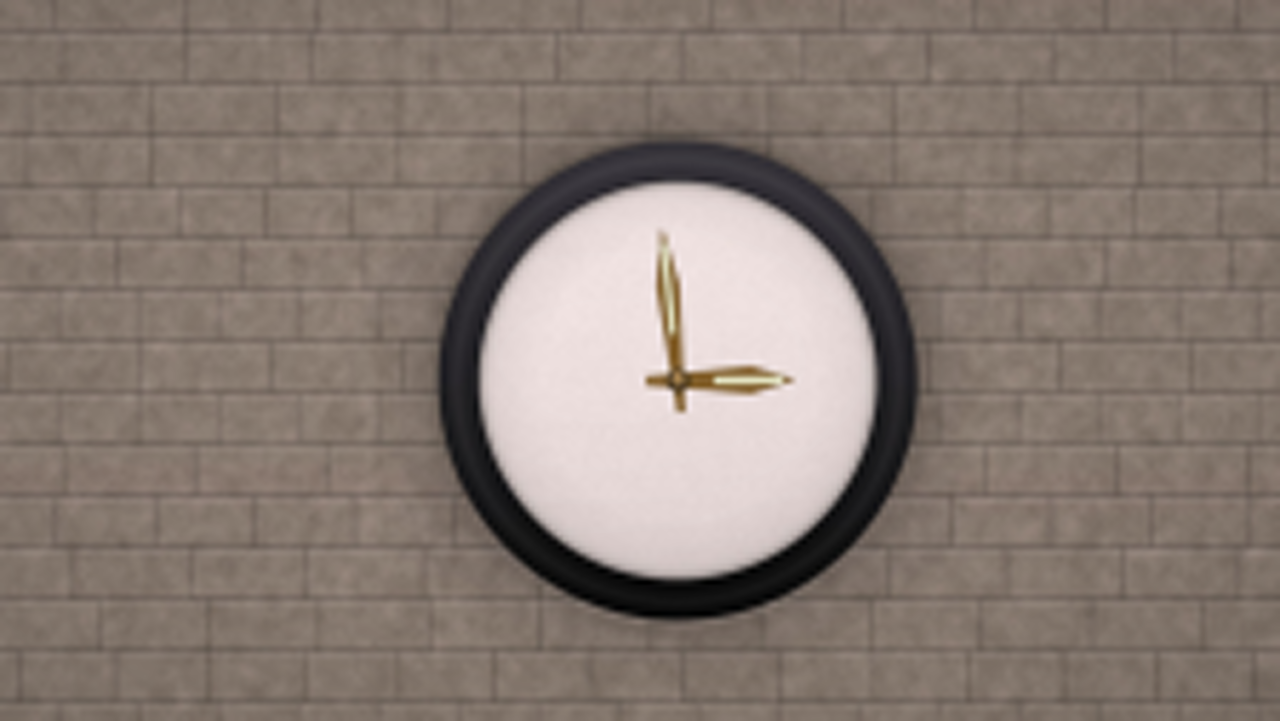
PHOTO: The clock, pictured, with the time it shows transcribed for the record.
2:59
